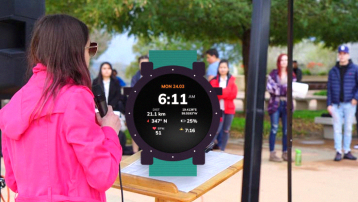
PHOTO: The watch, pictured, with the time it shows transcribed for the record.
6:11
